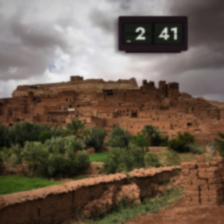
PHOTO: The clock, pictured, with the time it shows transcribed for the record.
2:41
